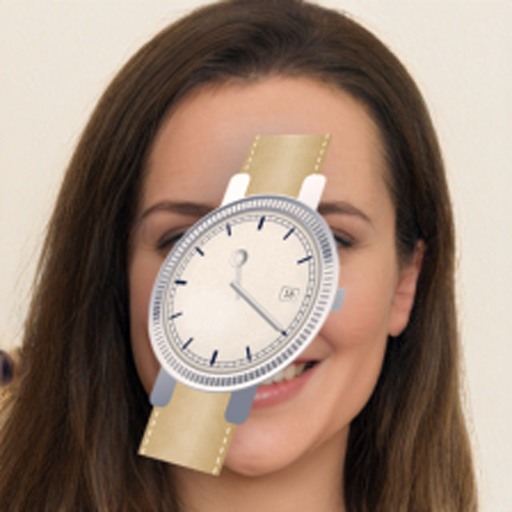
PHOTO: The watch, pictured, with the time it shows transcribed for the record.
11:20
